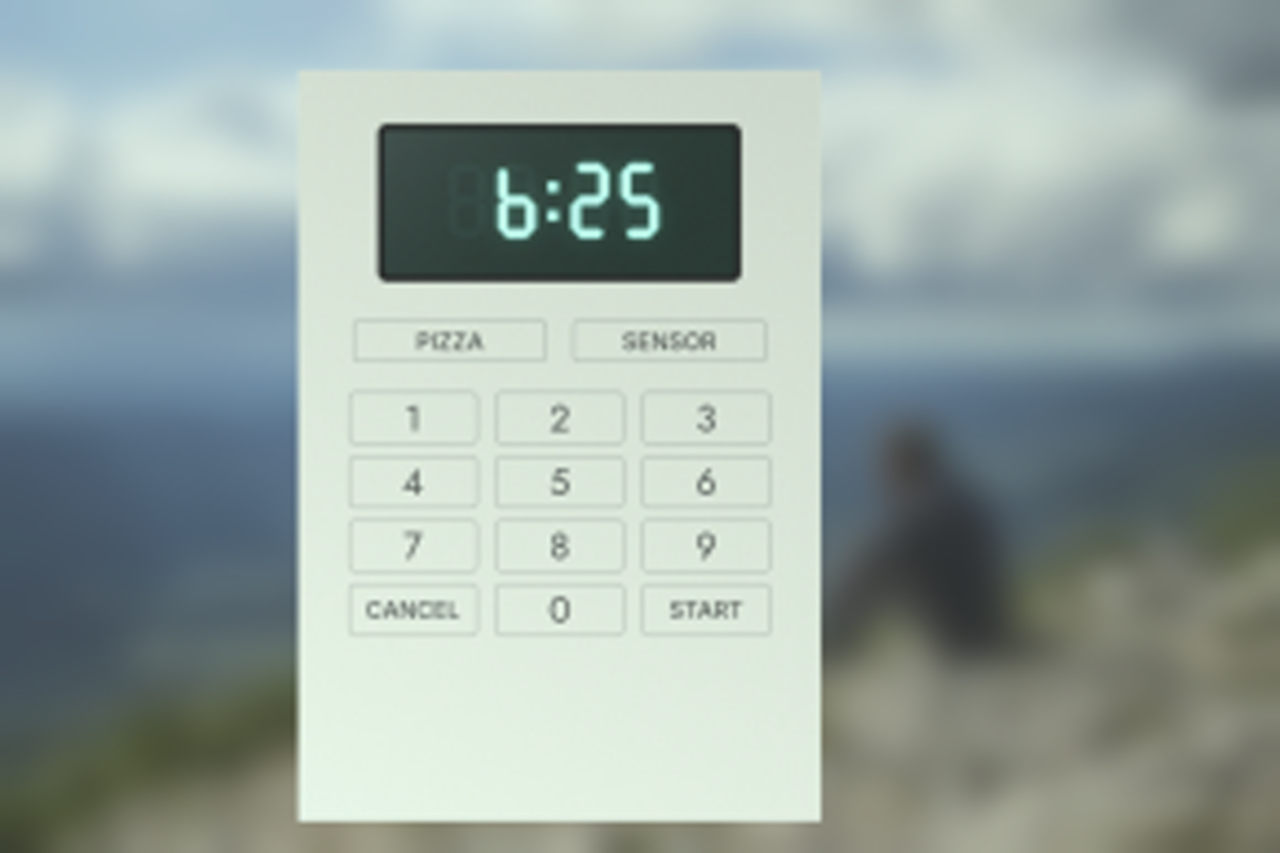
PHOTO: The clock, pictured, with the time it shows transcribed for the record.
6:25
